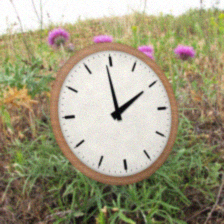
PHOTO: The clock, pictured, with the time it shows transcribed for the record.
1:59
